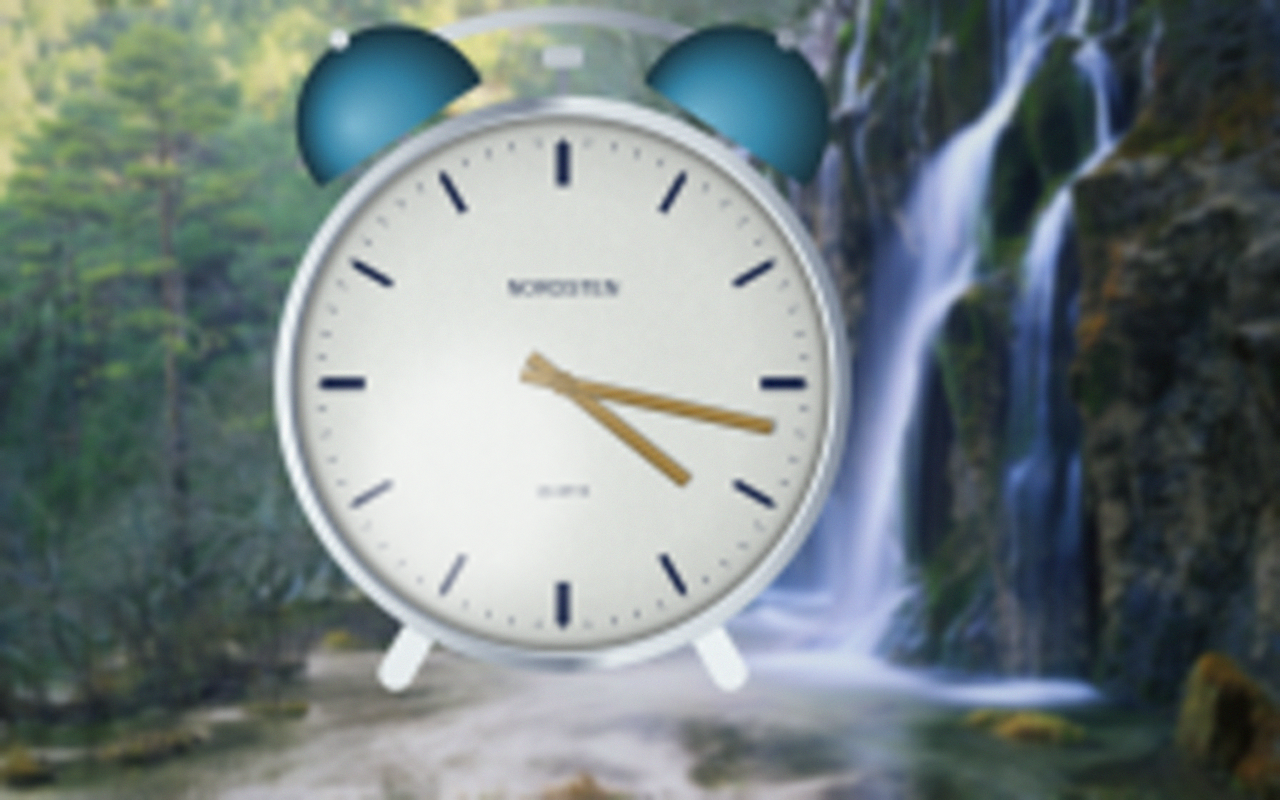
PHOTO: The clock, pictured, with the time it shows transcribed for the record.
4:17
